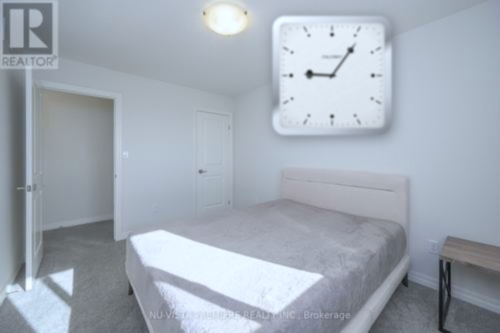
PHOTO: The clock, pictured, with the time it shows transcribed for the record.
9:06
